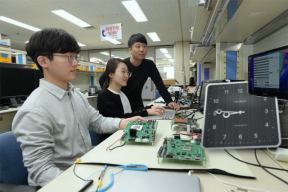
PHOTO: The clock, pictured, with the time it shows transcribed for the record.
8:46
